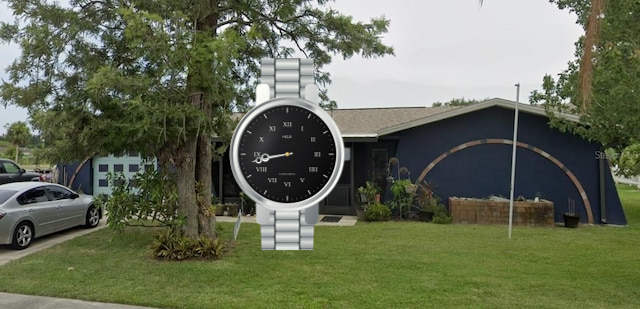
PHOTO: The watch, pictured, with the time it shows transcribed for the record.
8:43
